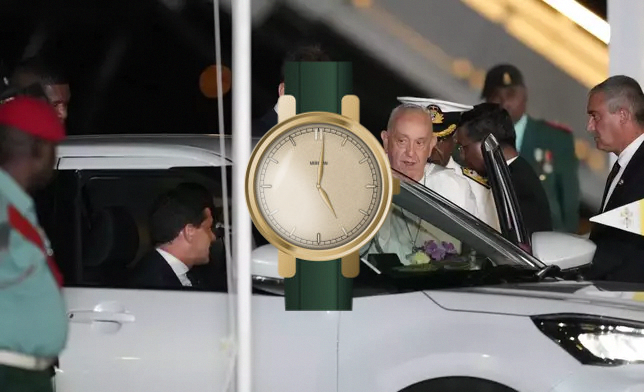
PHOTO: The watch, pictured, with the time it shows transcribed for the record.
5:01
